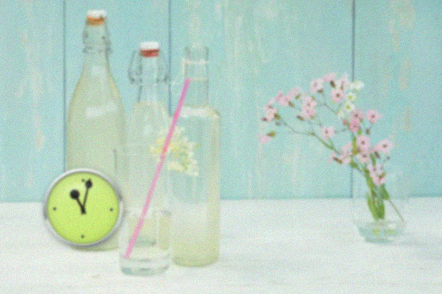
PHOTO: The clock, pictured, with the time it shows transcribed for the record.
11:02
